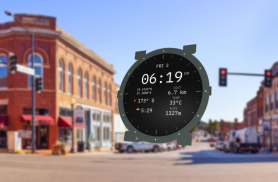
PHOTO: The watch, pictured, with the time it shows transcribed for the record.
6:19
